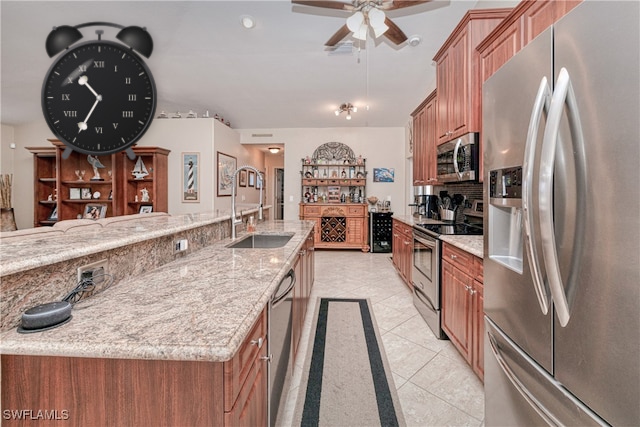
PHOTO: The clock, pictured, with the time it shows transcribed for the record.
10:35
